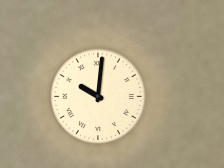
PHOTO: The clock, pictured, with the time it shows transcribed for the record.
10:01
